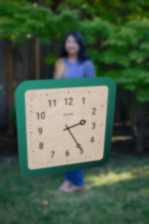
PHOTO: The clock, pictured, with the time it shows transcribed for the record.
2:25
